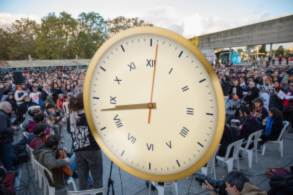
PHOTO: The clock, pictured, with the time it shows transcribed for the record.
8:43:01
